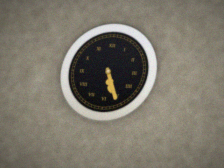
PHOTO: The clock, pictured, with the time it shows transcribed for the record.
5:26
